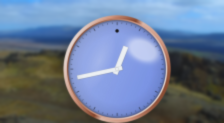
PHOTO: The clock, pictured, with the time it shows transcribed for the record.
12:43
